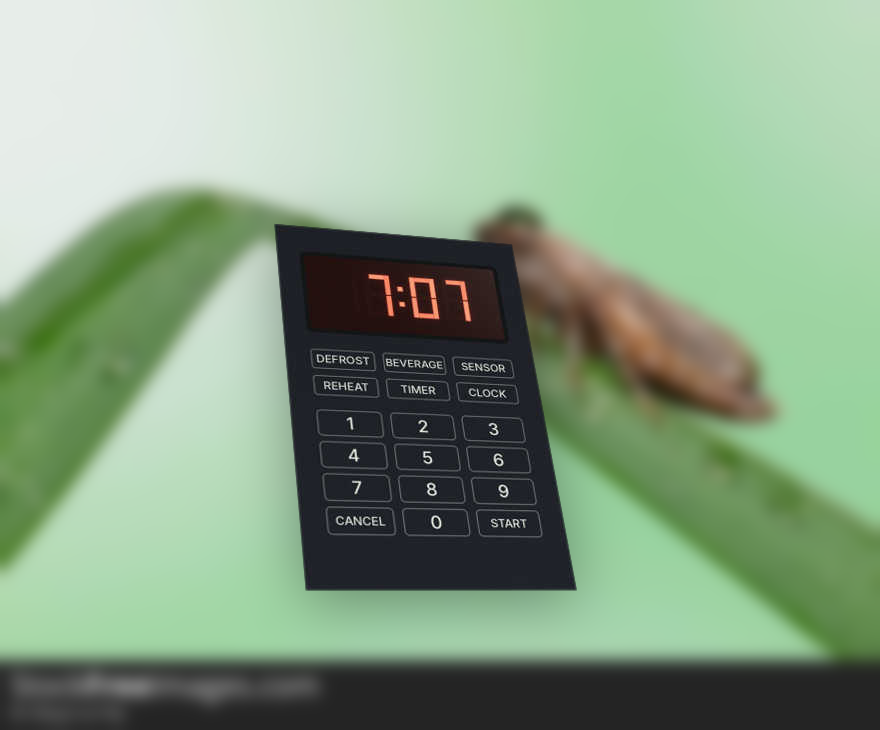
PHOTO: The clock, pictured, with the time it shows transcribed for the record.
7:07
